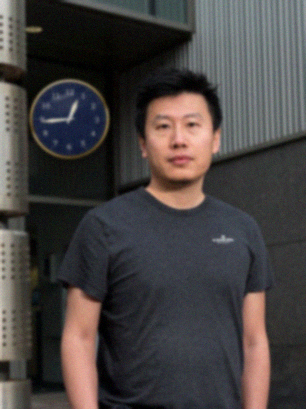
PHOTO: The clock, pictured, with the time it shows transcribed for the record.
12:44
